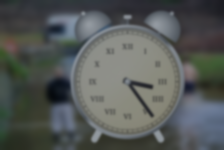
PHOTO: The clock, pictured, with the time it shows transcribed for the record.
3:24
